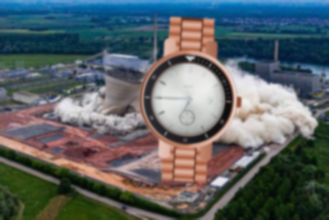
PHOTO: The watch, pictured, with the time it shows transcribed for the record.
6:45
